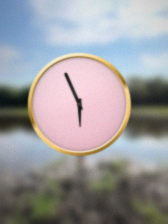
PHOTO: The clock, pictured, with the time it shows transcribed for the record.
5:56
